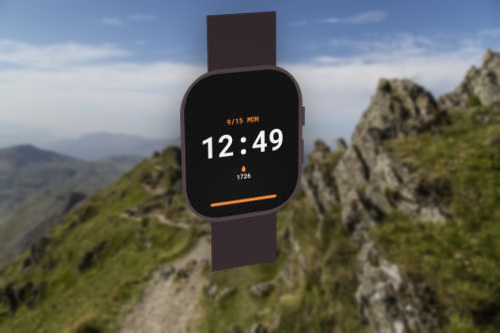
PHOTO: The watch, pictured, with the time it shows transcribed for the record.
12:49
